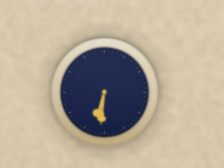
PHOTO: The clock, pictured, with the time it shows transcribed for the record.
6:31
